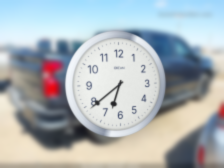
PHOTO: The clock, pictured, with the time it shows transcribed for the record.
6:39
